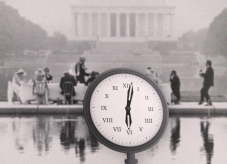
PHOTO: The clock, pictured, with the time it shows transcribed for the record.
6:02
